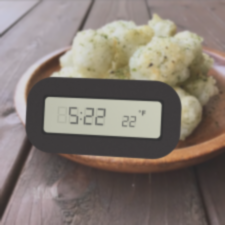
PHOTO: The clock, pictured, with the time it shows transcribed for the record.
5:22
